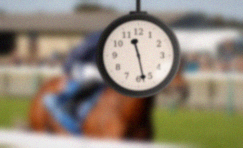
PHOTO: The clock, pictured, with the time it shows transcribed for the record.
11:28
